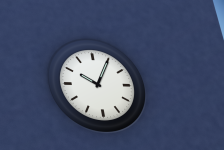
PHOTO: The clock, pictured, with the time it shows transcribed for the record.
10:05
